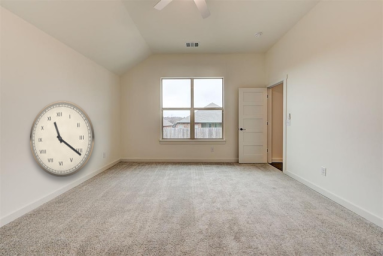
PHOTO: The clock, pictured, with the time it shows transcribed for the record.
11:21
